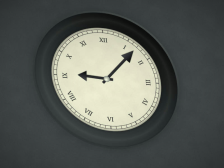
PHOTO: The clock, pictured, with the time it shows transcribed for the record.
9:07
